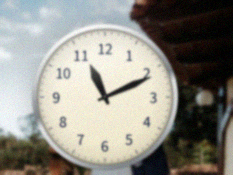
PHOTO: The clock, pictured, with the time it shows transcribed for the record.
11:11
